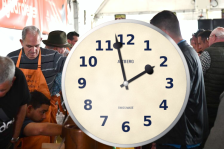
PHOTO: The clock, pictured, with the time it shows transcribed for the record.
1:58
